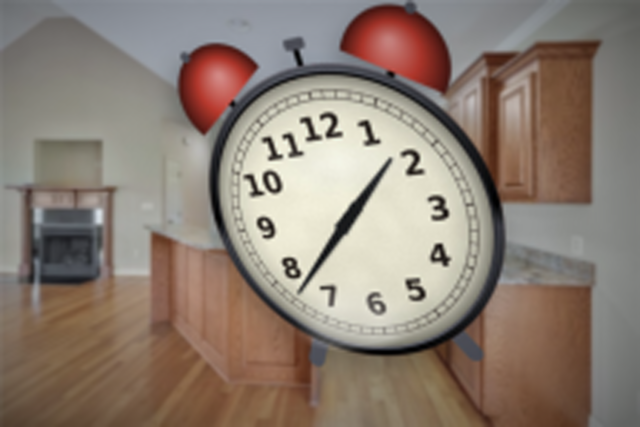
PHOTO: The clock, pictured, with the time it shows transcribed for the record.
1:38
